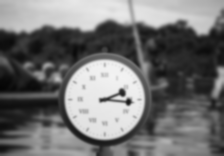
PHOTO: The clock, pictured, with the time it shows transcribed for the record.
2:16
